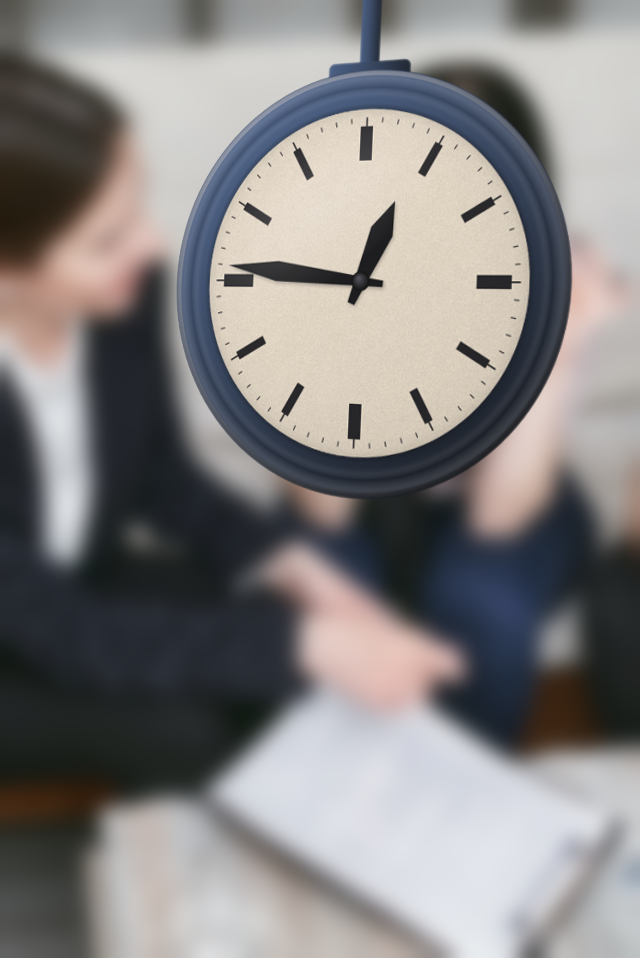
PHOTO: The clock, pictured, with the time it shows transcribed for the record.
12:46
